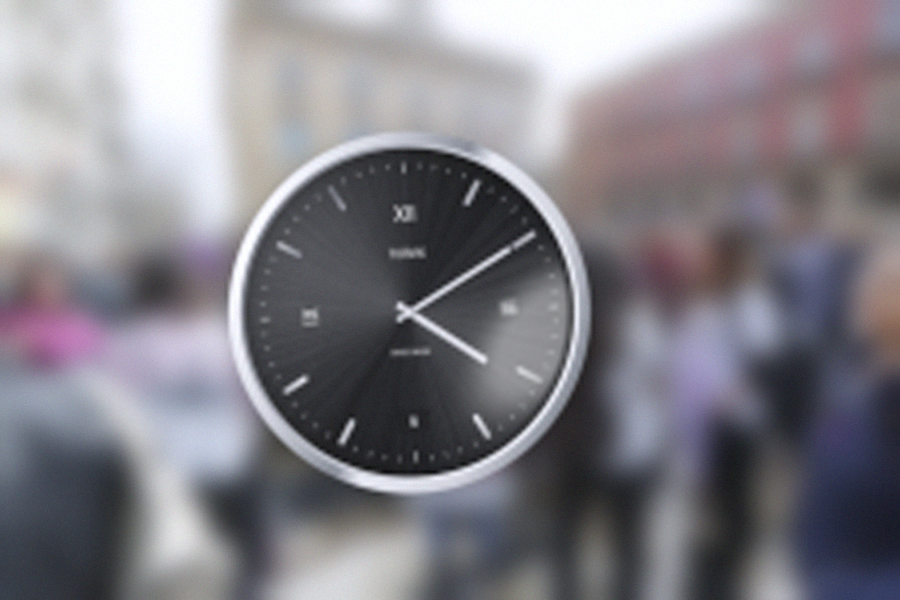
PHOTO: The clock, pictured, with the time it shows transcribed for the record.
4:10
